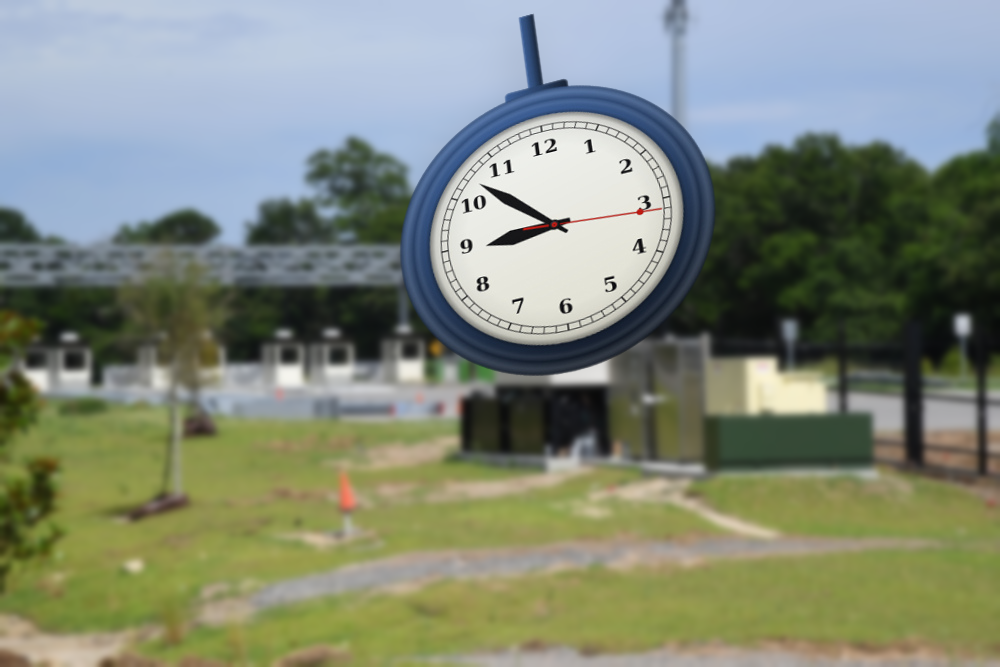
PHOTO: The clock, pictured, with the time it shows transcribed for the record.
8:52:16
